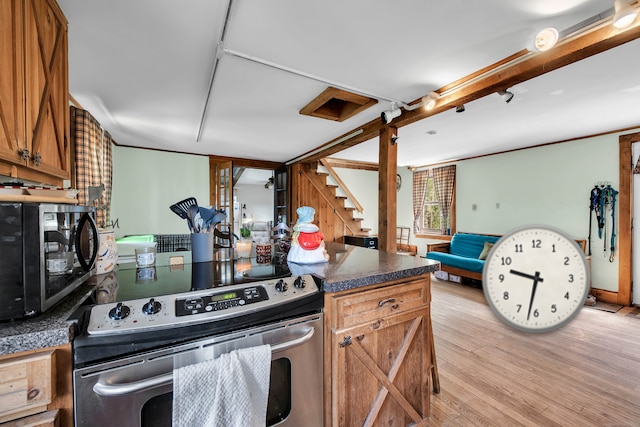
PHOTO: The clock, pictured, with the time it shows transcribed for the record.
9:32
